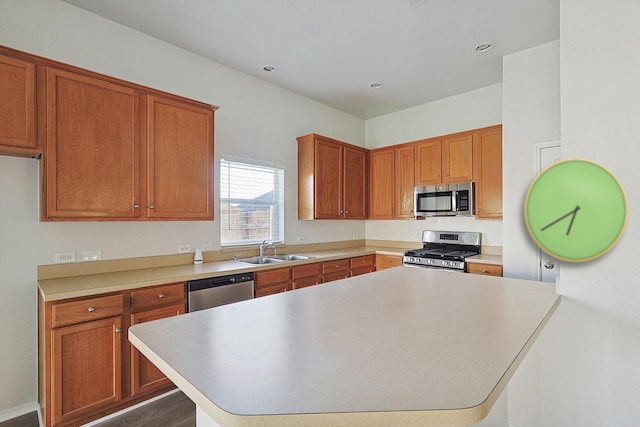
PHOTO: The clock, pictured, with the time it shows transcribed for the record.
6:40
